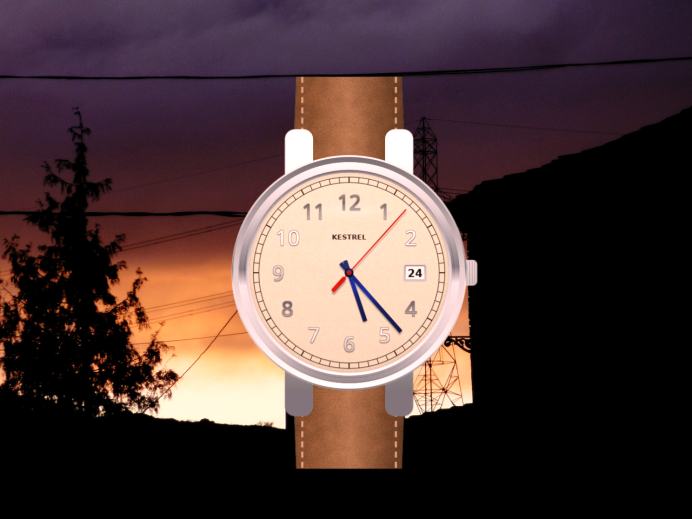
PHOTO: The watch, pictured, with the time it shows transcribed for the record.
5:23:07
